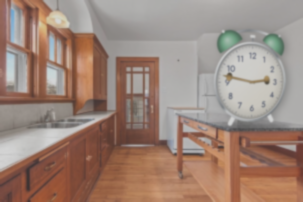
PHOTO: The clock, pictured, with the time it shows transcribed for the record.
2:47
